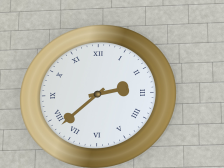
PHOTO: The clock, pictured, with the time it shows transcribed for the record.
2:38
